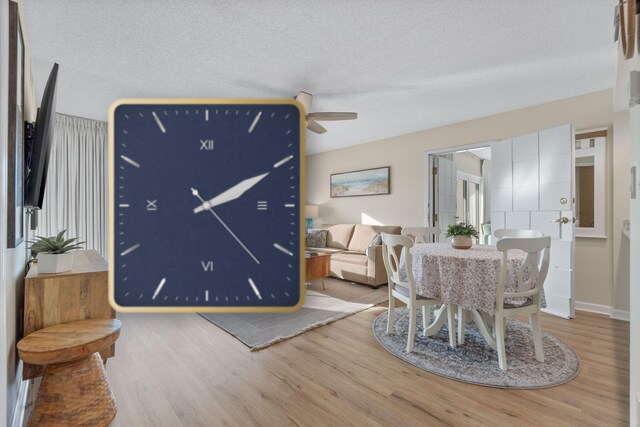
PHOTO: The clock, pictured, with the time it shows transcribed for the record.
2:10:23
